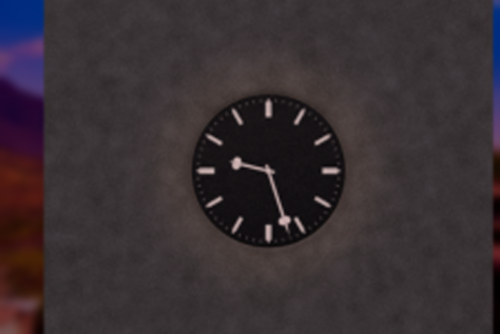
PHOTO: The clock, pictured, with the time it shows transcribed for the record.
9:27
